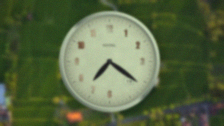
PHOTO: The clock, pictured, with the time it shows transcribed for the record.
7:21
